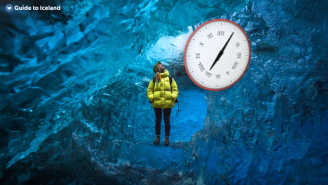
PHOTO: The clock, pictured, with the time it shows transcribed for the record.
7:05
